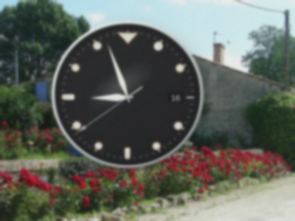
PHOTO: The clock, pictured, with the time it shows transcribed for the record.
8:56:39
